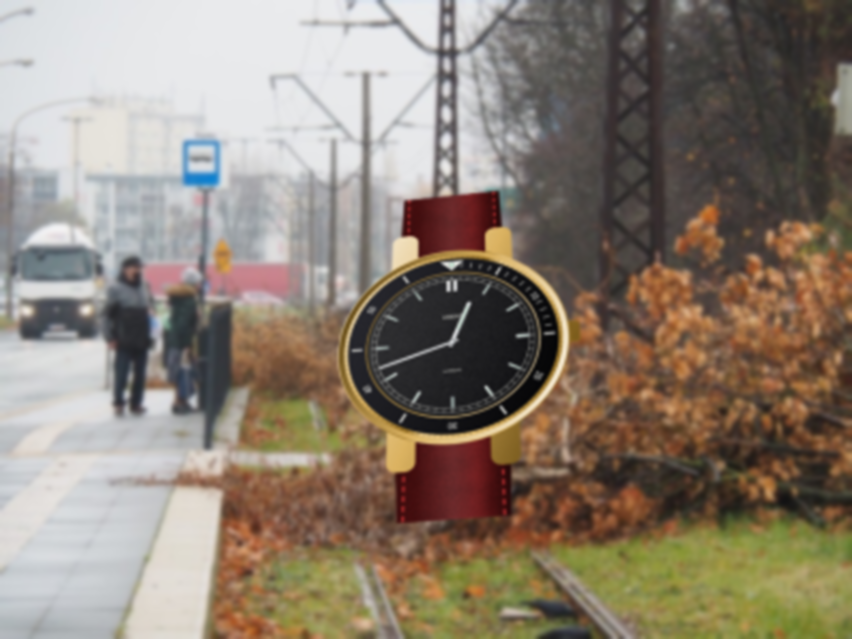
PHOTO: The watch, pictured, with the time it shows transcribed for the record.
12:42
